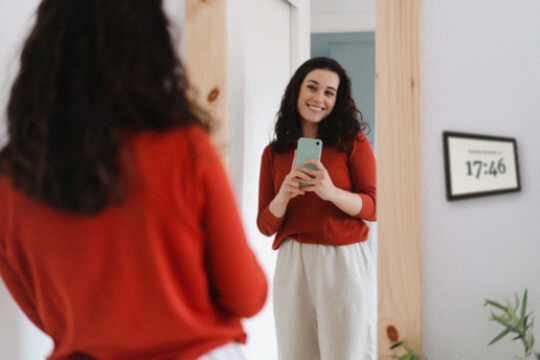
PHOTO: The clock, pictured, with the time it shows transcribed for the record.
17:46
